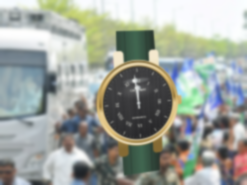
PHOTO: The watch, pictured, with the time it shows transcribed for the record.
11:59
